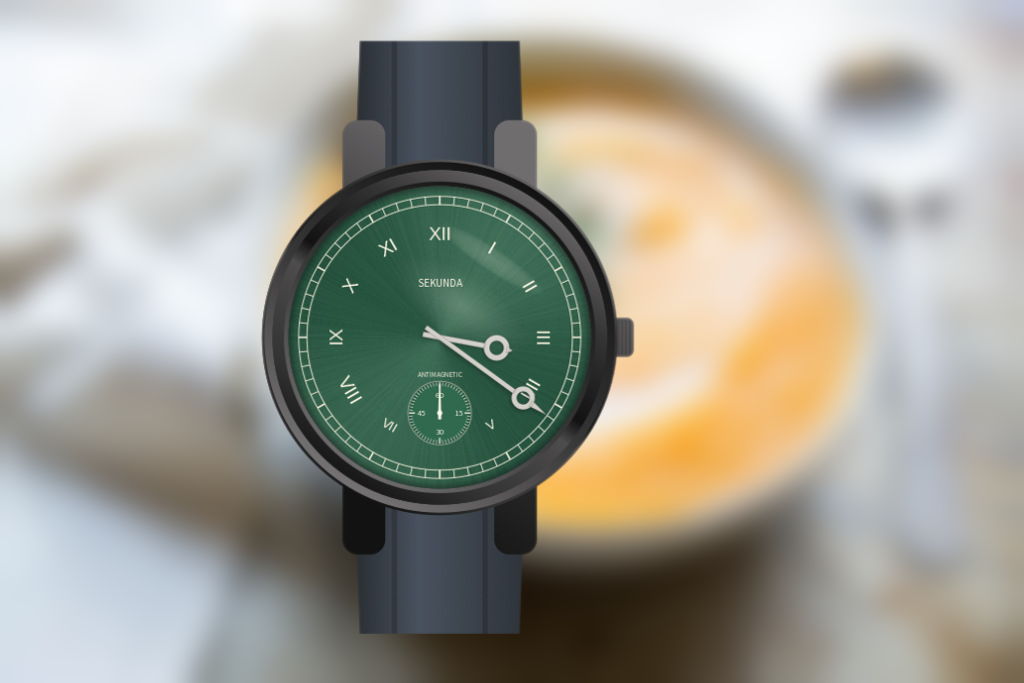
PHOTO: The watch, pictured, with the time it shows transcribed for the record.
3:21
